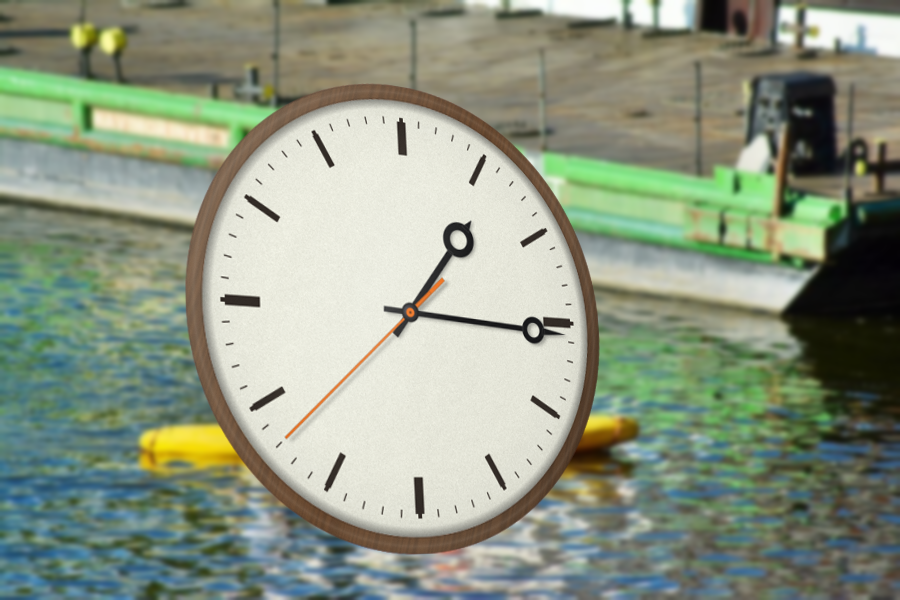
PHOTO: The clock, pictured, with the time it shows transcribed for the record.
1:15:38
